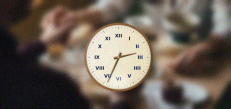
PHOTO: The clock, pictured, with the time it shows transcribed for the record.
2:34
